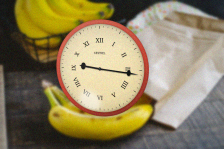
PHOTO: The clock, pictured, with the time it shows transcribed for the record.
9:16
